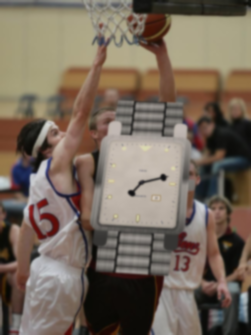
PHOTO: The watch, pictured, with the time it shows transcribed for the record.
7:12
